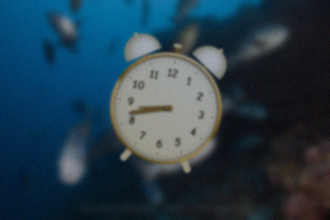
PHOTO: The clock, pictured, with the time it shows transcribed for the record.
8:42
